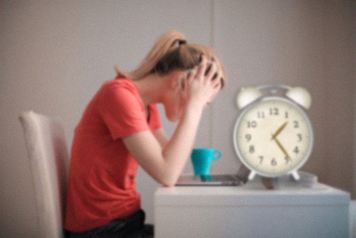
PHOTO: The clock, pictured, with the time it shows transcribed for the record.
1:24
